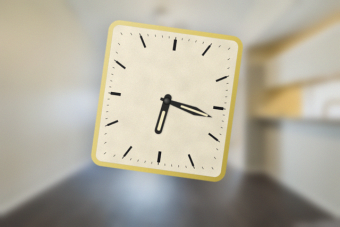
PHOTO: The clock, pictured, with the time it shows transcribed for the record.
6:17
